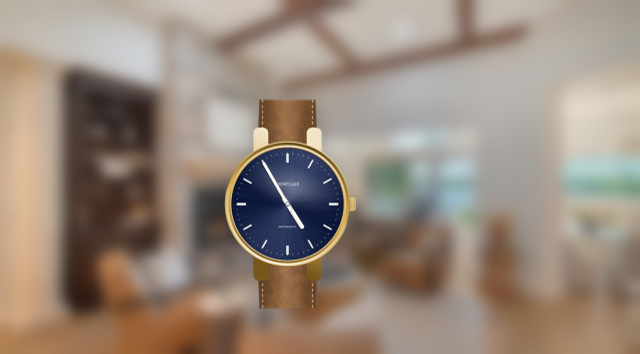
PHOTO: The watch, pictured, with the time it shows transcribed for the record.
4:55
